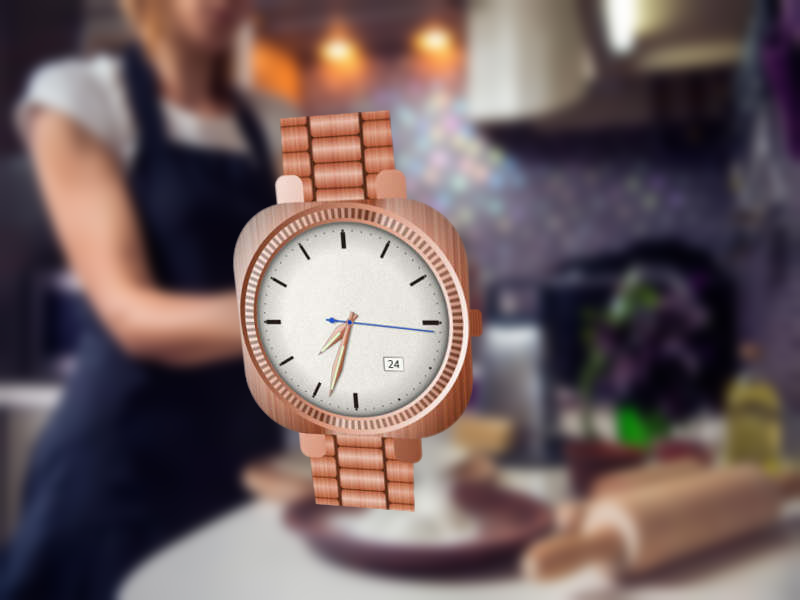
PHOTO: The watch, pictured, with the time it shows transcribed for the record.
7:33:16
